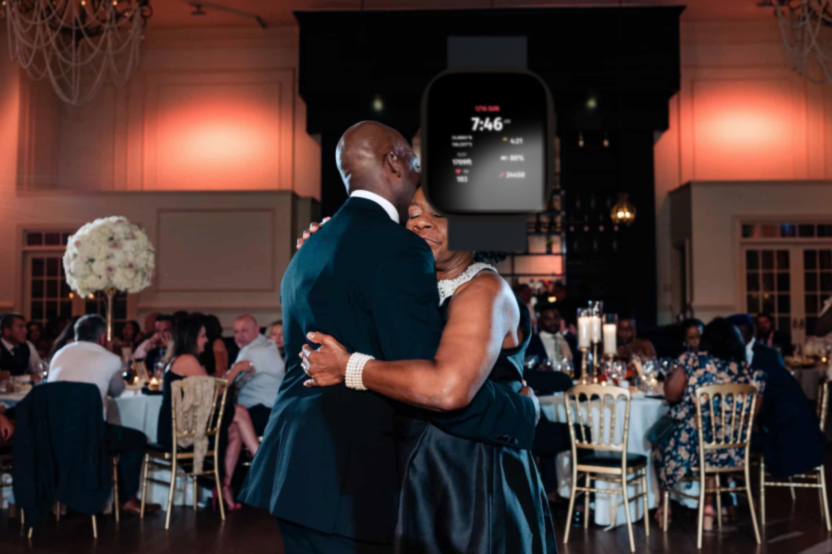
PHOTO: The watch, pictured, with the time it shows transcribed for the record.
7:46
